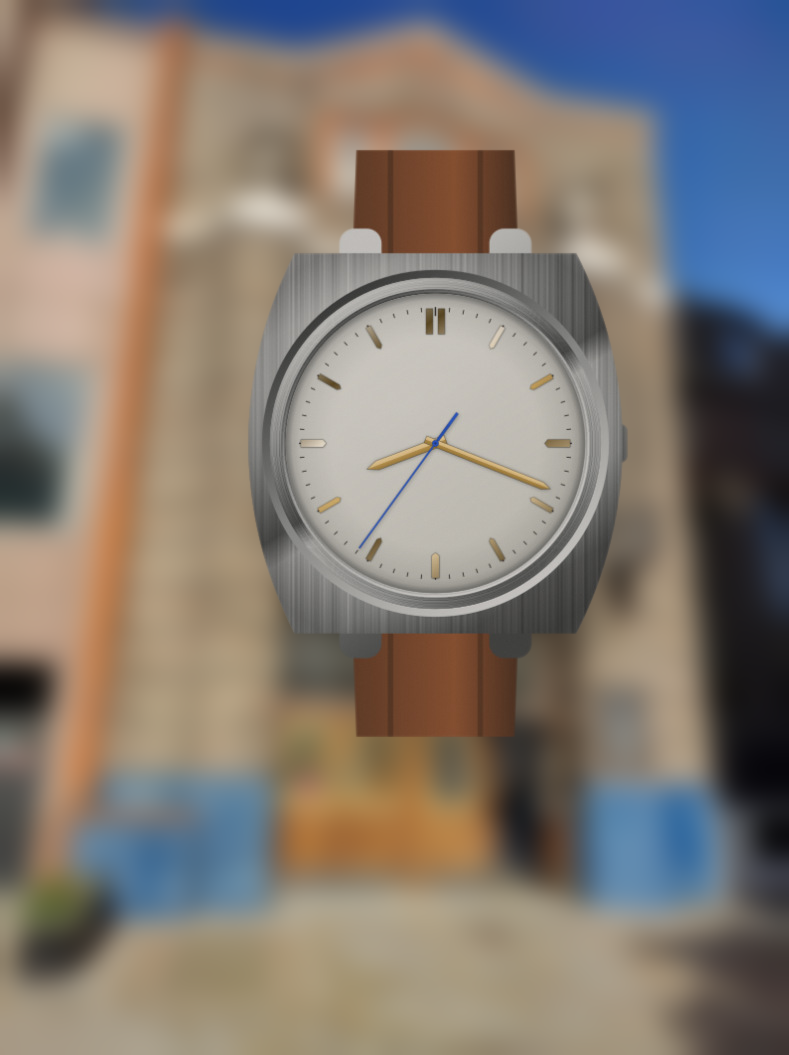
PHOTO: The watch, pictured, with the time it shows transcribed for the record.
8:18:36
